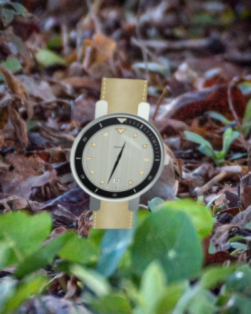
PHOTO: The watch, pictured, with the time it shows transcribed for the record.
12:33
